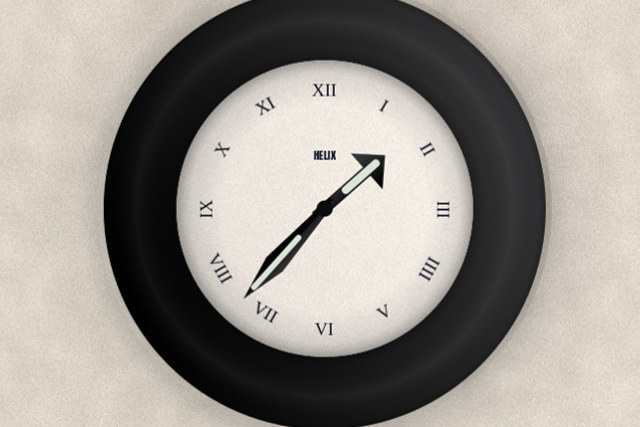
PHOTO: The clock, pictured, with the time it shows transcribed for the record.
1:37
